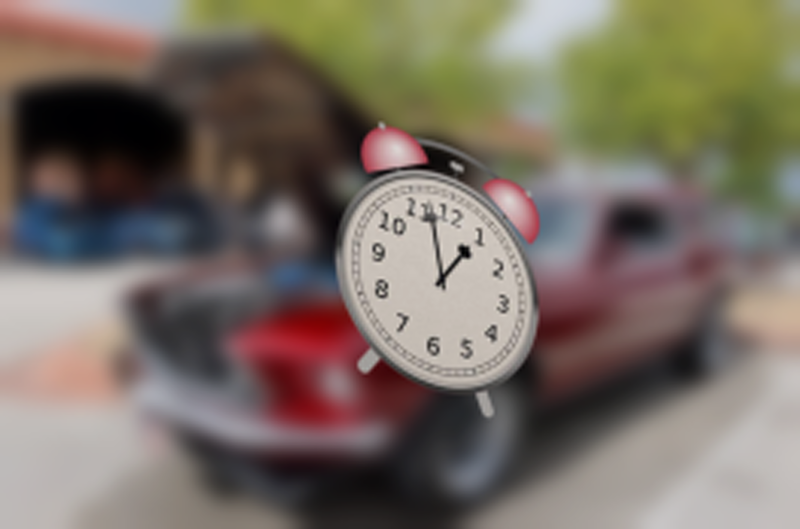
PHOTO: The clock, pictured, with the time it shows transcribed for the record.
12:57
